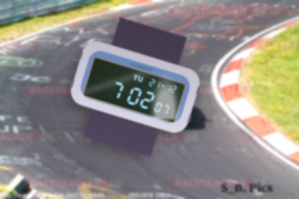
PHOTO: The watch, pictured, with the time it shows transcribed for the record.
7:02
